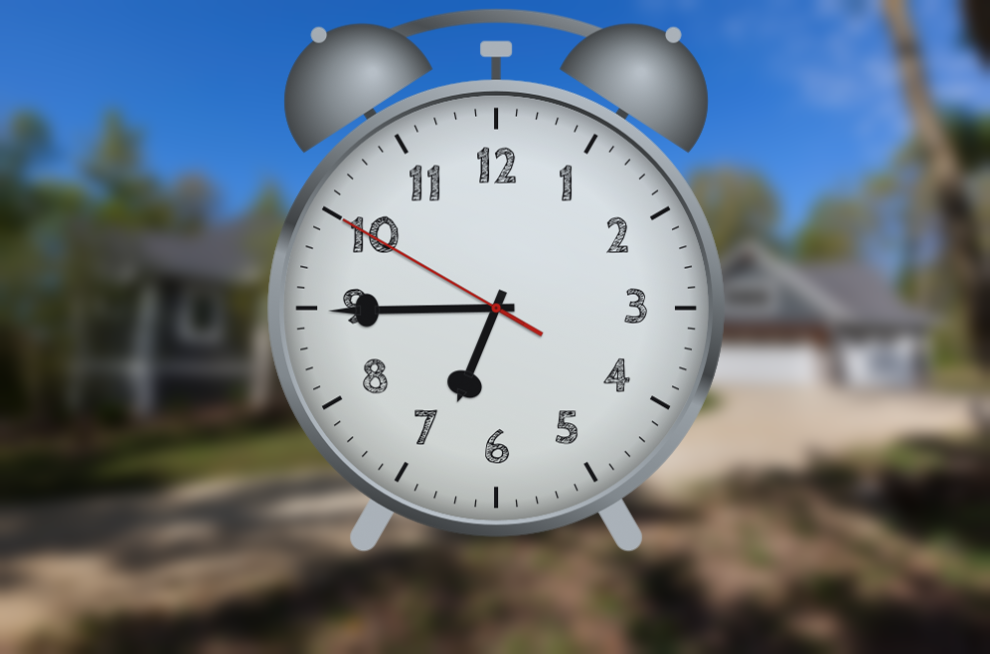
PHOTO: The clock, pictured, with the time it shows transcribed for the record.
6:44:50
